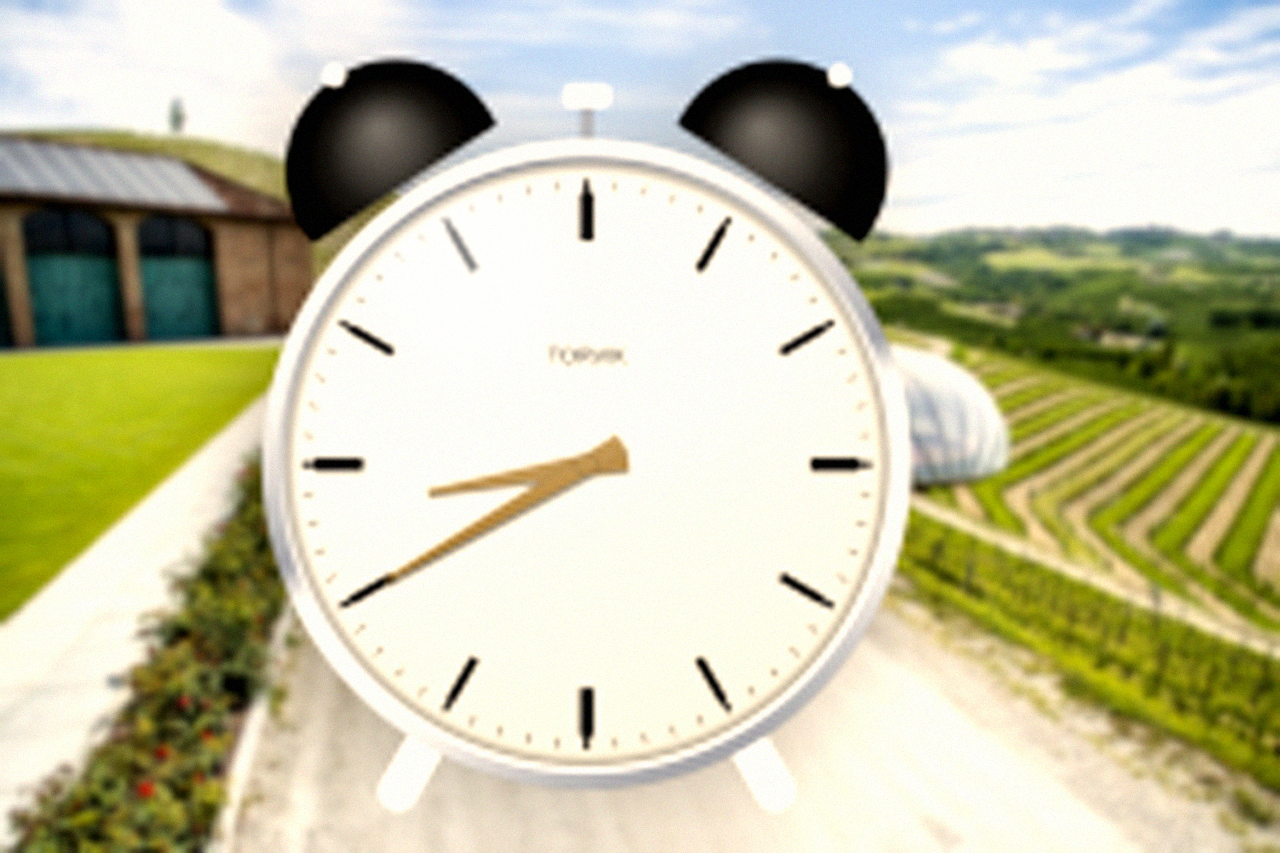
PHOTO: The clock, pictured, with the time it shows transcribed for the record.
8:40
